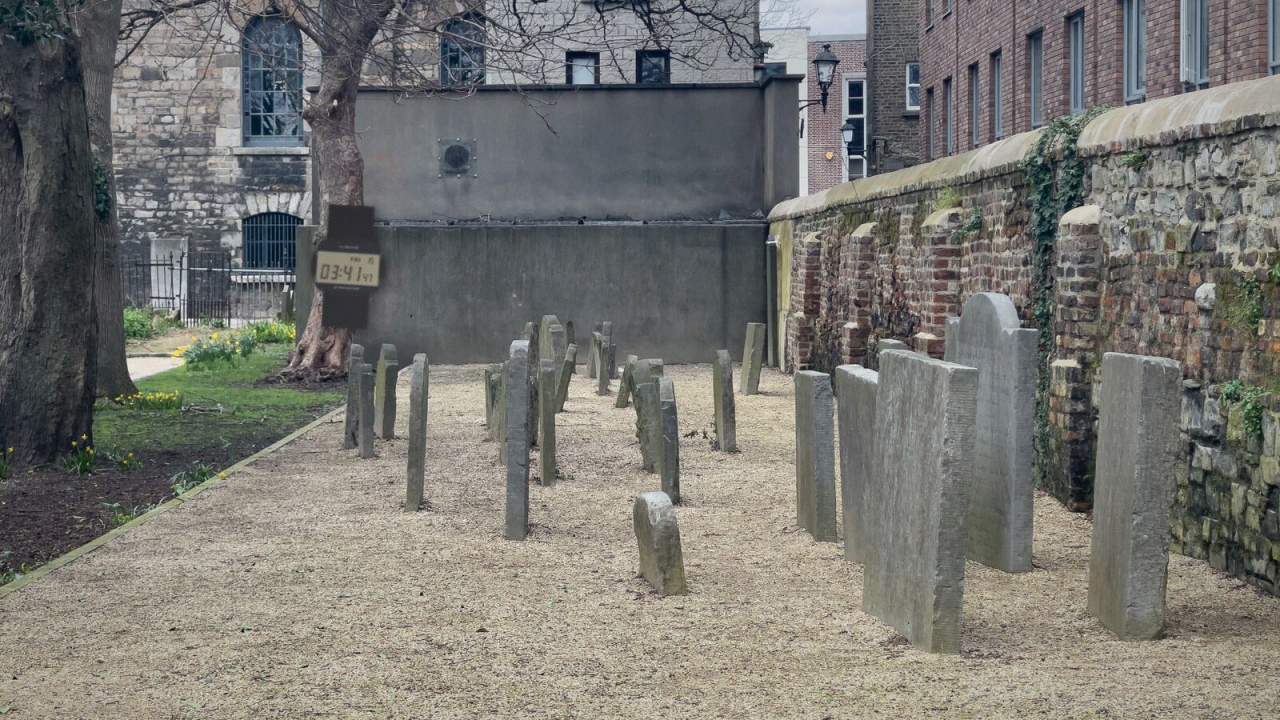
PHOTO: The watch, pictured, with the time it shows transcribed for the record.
3:41
